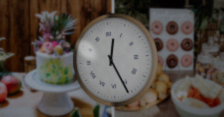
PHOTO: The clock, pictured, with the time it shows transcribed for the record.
12:26
